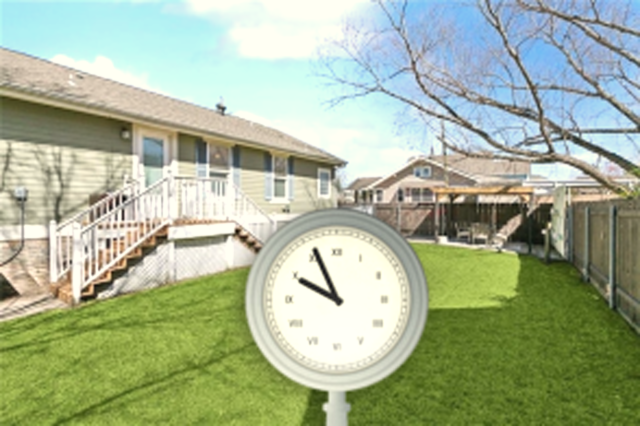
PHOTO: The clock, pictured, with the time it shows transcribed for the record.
9:56
